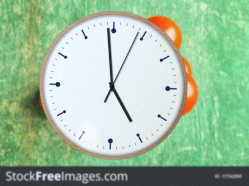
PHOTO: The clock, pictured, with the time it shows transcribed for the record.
4:59:04
